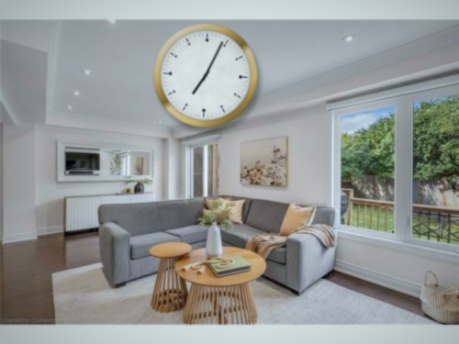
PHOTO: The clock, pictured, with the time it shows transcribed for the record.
7:04
